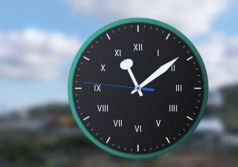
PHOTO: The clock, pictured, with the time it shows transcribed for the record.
11:08:46
